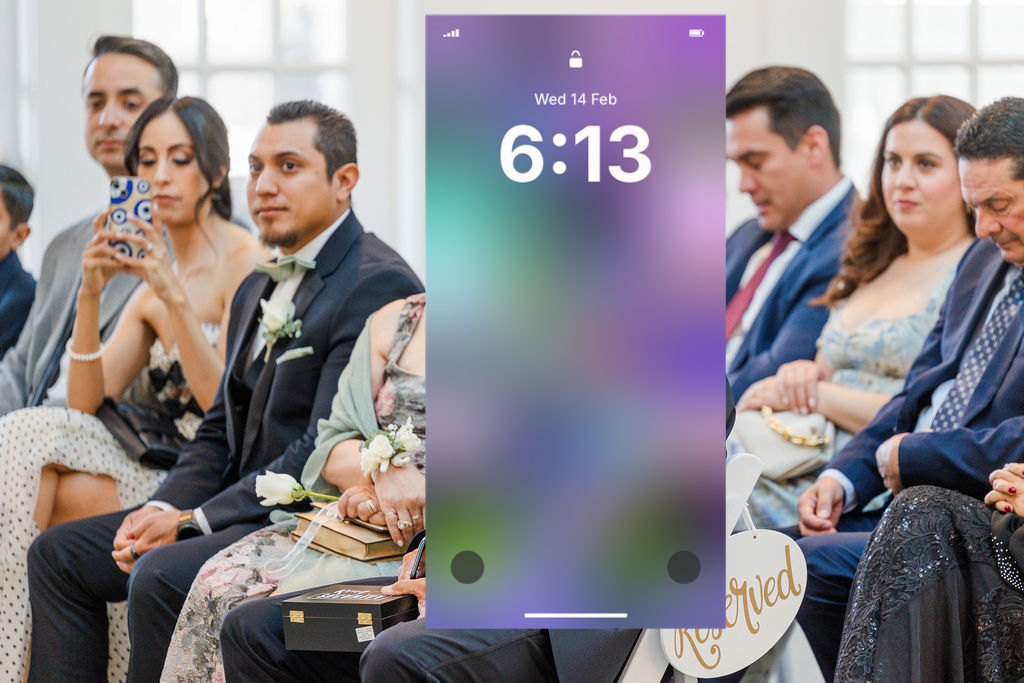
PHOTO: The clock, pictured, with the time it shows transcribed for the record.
6:13
